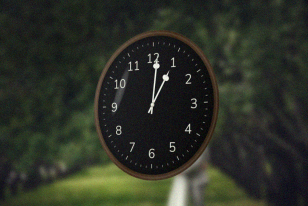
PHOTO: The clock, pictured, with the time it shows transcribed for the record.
1:01
